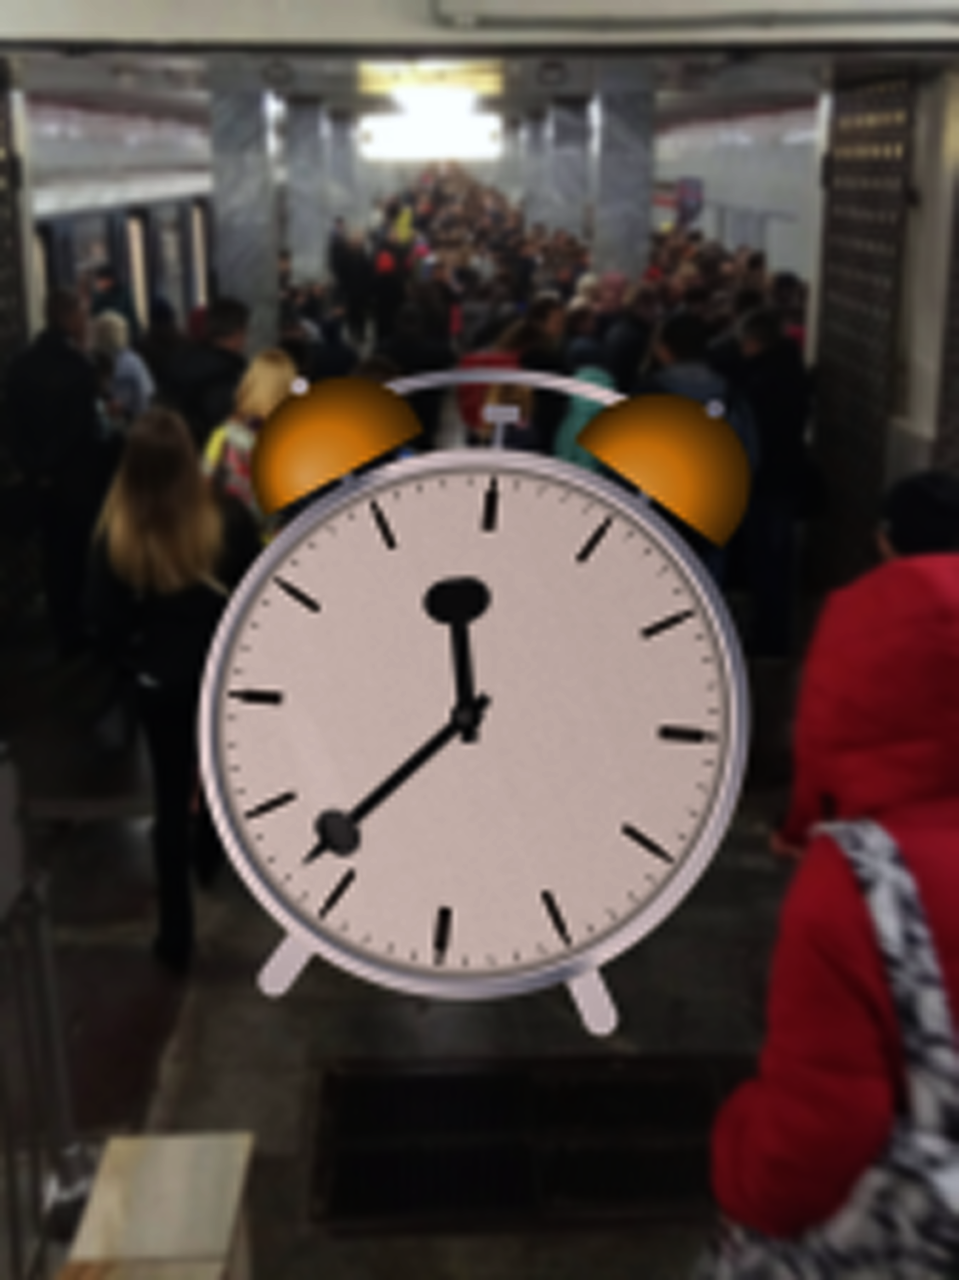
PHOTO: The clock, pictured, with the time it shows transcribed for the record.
11:37
